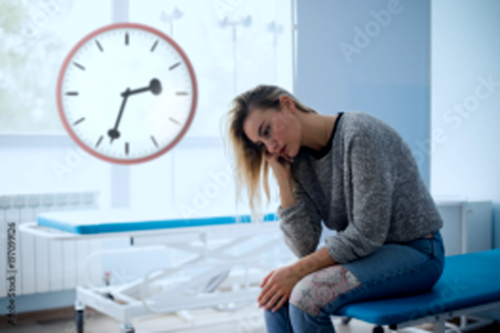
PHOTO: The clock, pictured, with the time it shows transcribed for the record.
2:33
